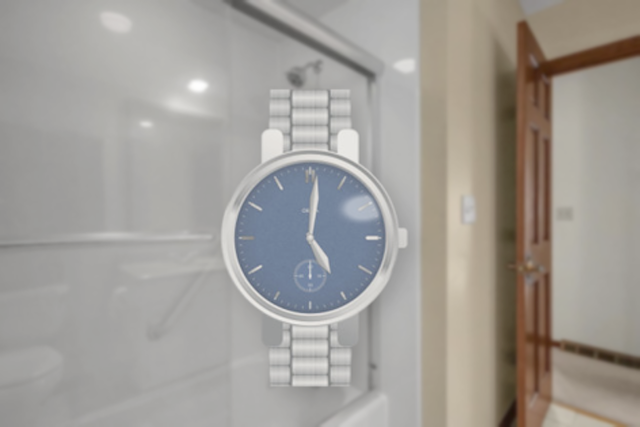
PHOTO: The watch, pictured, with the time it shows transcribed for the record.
5:01
